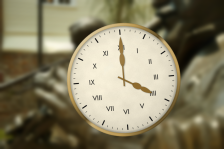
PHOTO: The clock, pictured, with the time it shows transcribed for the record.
4:00
